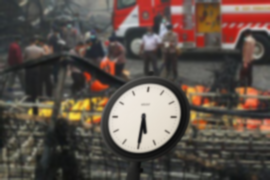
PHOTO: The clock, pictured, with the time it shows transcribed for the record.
5:30
